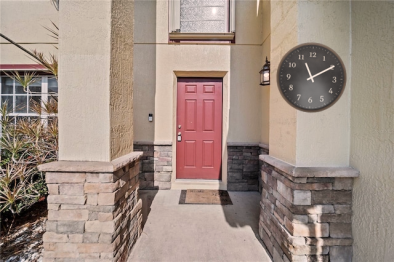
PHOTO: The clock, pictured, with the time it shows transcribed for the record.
11:10
